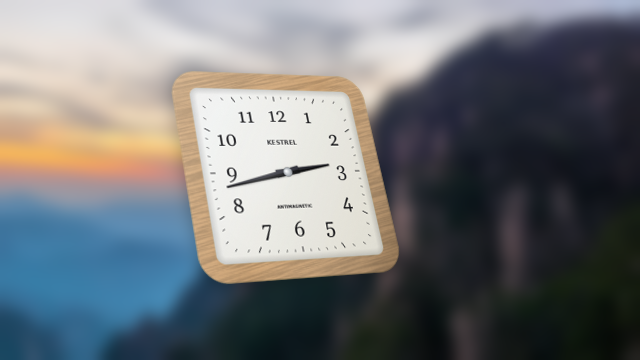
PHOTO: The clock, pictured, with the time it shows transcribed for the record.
2:43
